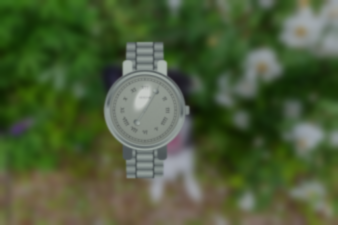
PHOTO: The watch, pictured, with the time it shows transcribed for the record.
7:05
